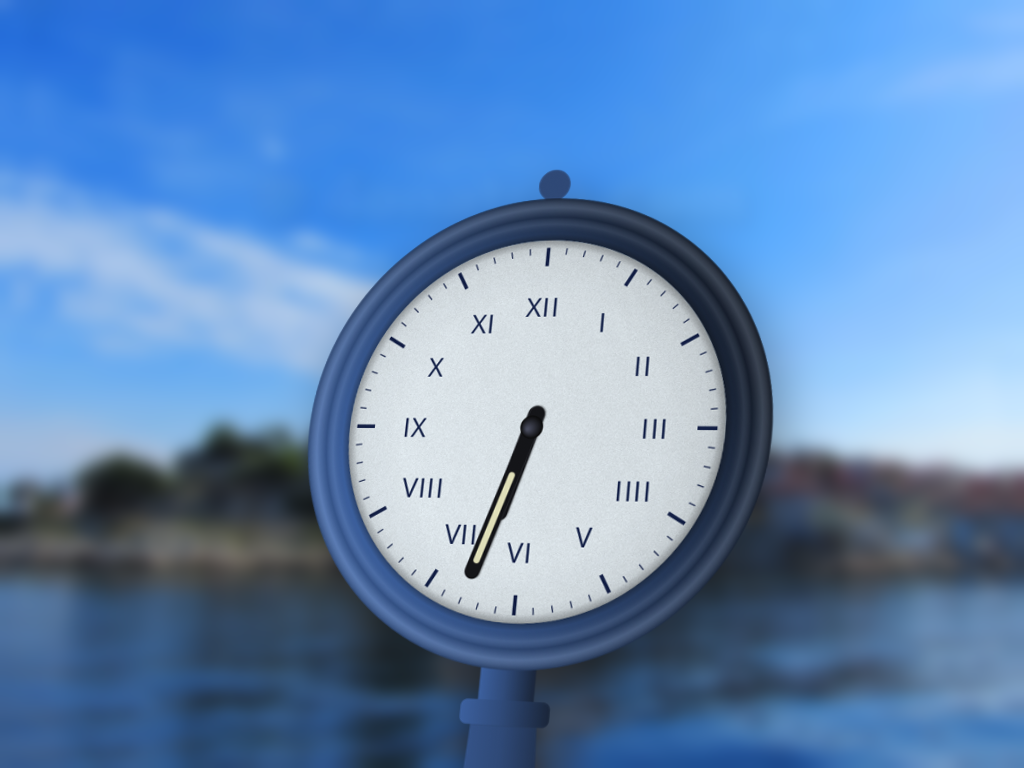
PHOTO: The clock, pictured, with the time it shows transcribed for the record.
6:33
